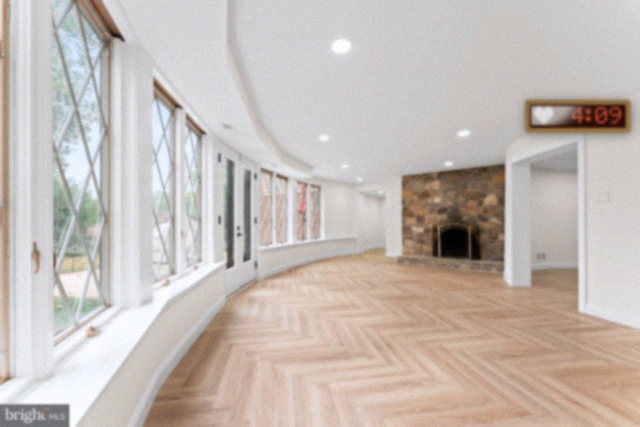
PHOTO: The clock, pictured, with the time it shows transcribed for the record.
4:09
